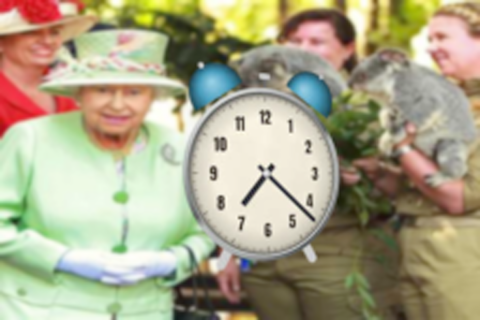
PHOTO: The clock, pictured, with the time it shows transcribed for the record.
7:22
